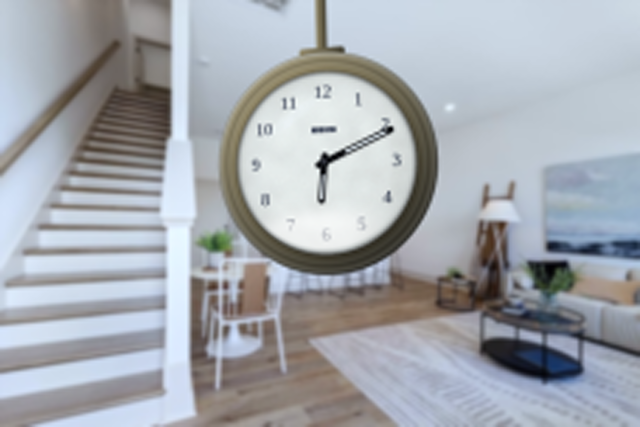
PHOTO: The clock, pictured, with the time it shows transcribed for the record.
6:11
